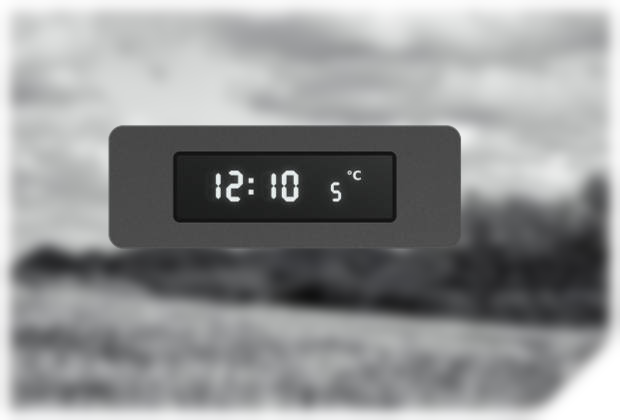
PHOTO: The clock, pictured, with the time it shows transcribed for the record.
12:10
